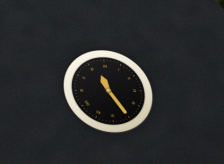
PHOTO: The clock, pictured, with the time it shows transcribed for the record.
11:25
